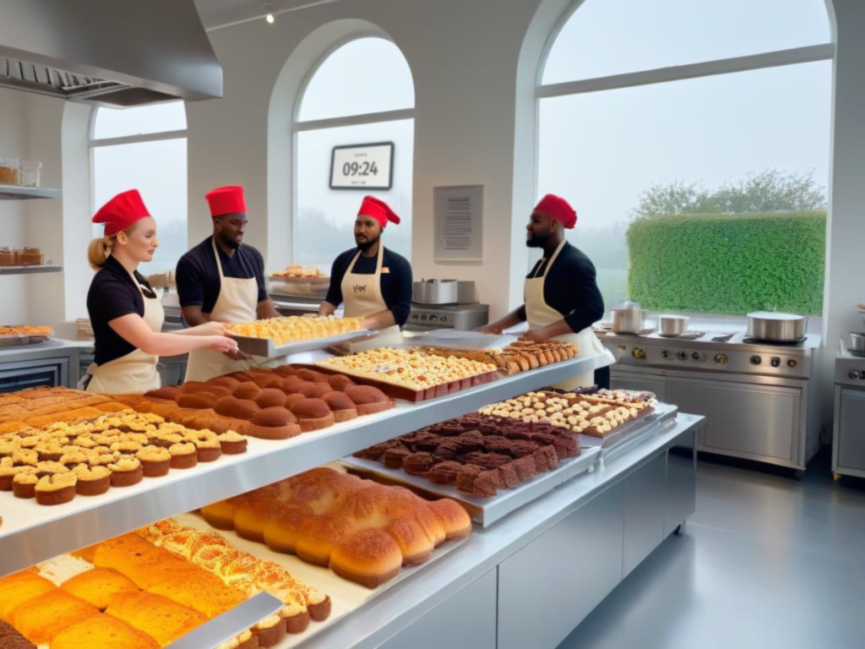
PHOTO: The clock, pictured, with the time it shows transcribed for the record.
9:24
